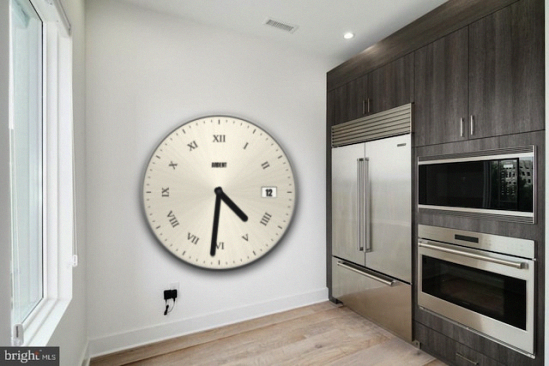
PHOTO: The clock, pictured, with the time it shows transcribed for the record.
4:31
